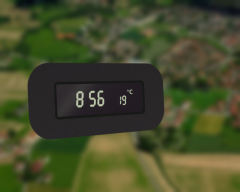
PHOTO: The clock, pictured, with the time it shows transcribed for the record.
8:56
